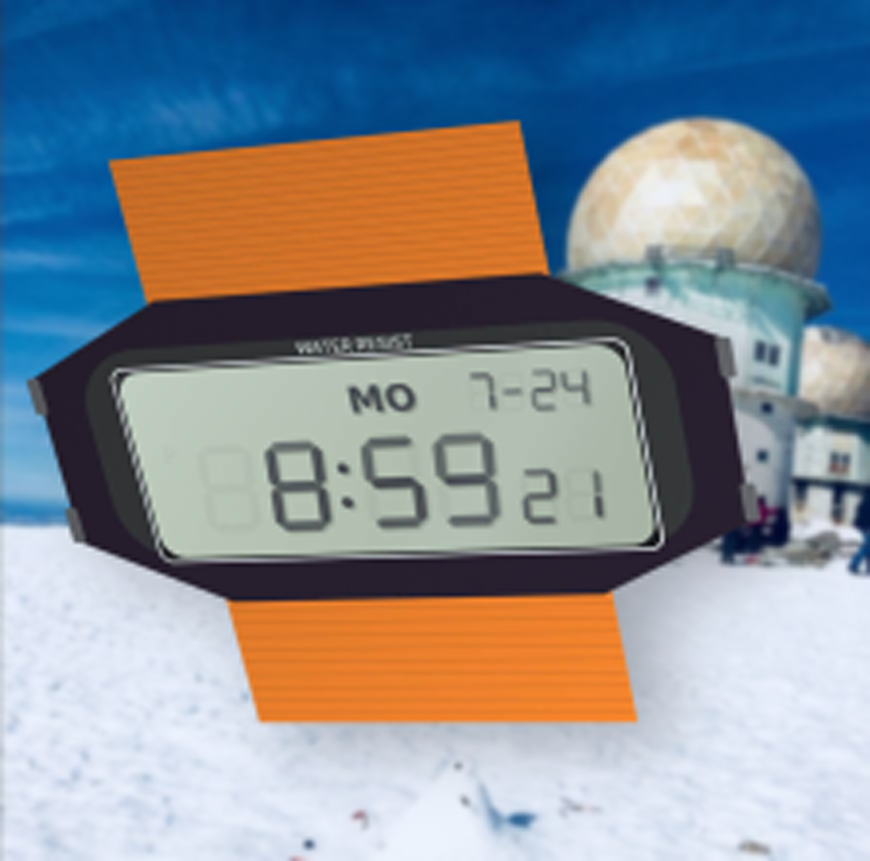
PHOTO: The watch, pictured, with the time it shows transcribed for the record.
8:59:21
